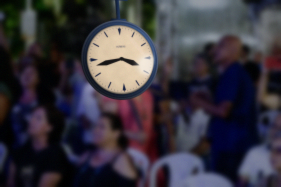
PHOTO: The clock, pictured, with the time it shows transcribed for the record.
3:43
